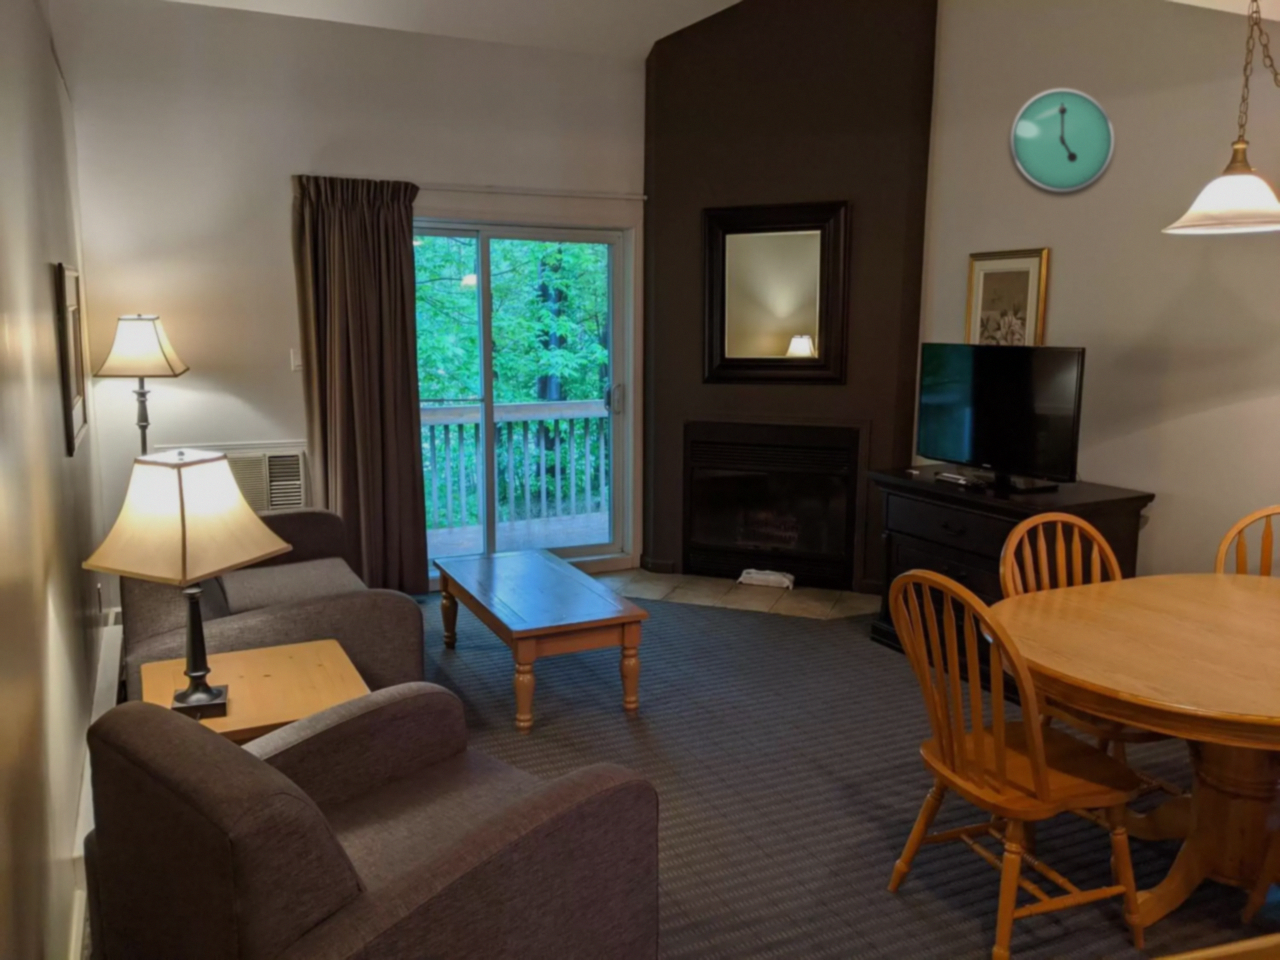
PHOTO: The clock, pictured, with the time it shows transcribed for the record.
5:00
